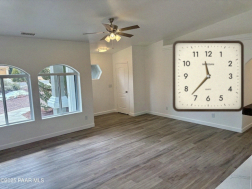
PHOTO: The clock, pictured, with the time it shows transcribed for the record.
11:37
